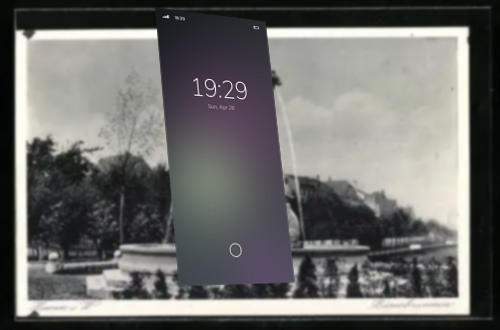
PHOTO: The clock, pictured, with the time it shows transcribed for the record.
19:29
